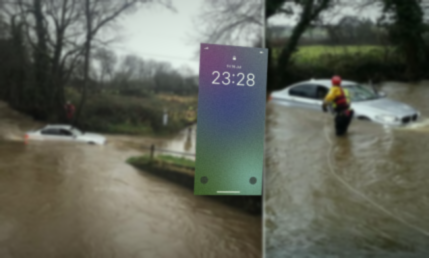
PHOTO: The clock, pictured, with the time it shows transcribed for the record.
23:28
